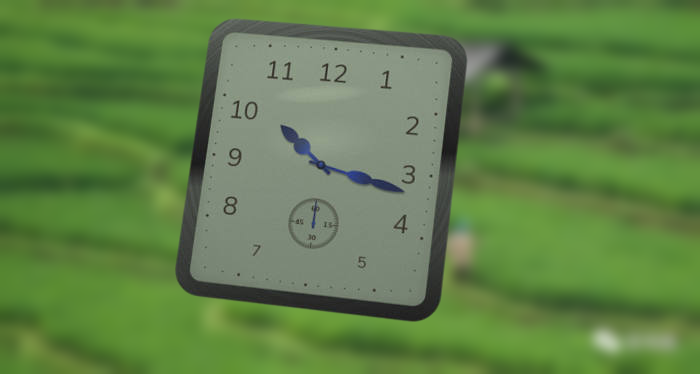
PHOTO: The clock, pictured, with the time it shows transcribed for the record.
10:17
